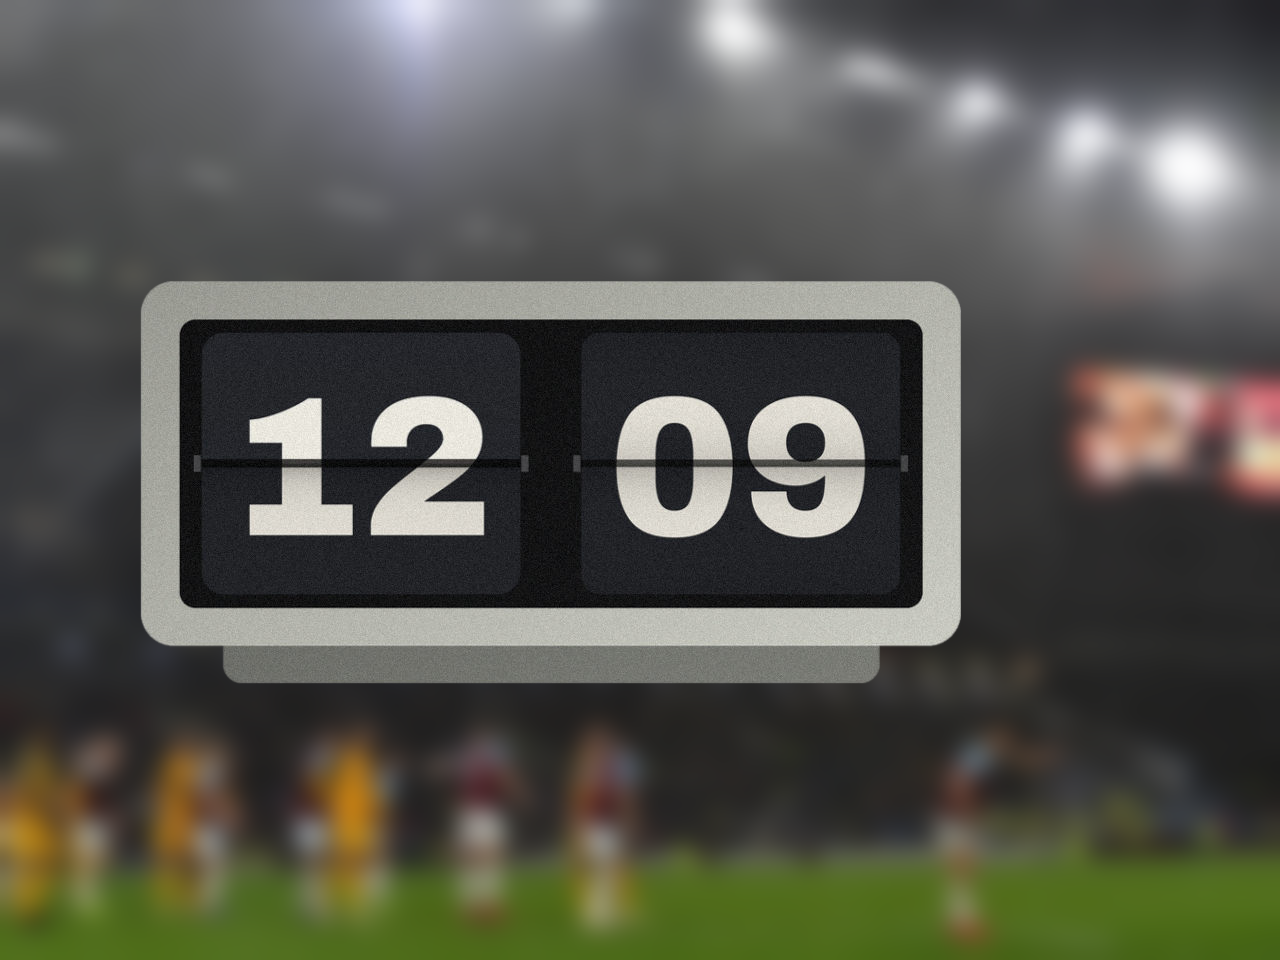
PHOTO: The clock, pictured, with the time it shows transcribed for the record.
12:09
